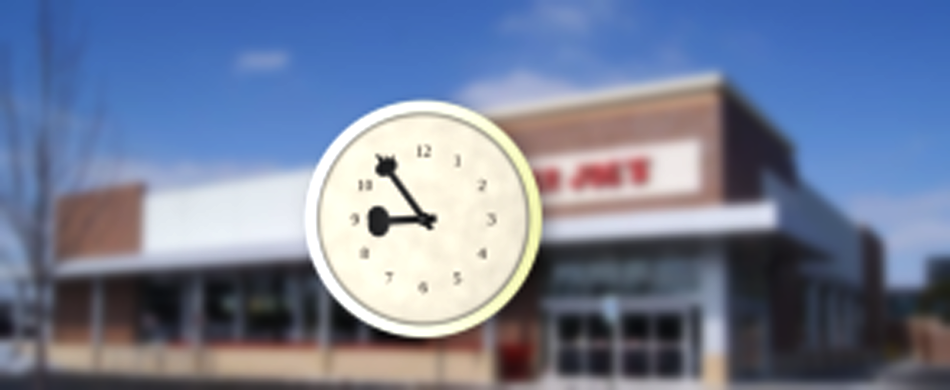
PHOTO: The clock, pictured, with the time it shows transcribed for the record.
8:54
